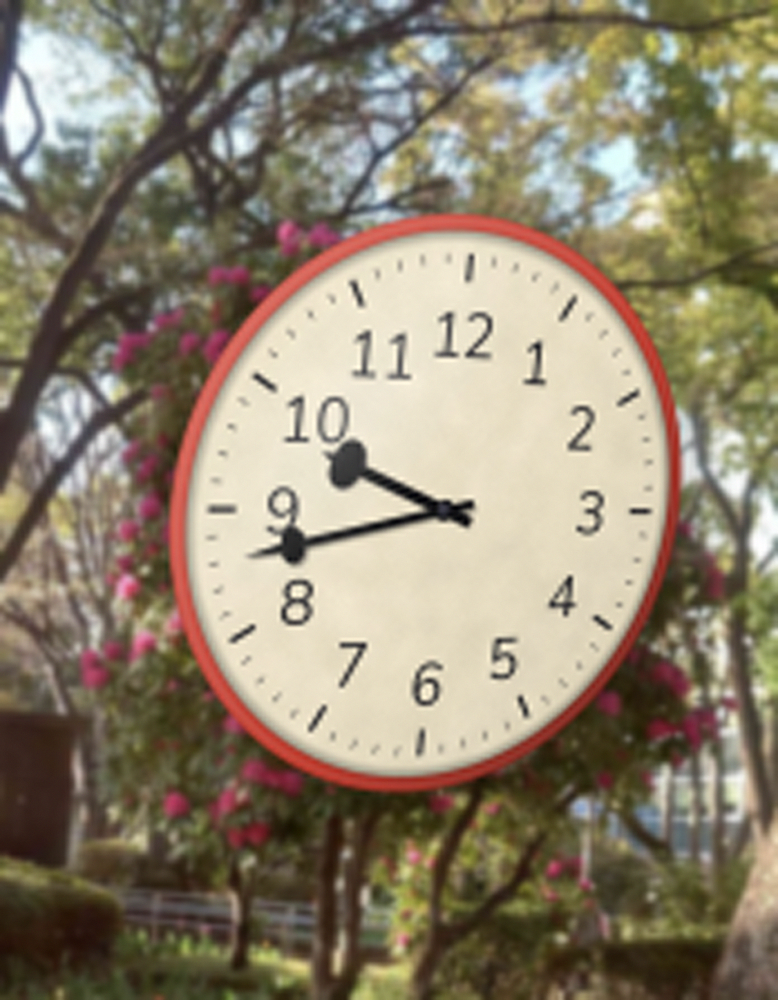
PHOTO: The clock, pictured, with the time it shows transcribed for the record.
9:43
